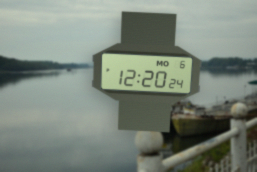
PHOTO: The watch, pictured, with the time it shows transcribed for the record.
12:20:24
